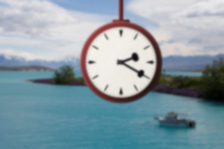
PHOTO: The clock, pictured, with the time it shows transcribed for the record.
2:20
